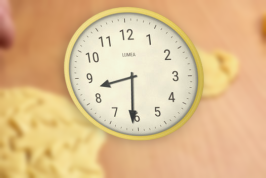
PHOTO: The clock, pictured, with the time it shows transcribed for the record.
8:31
